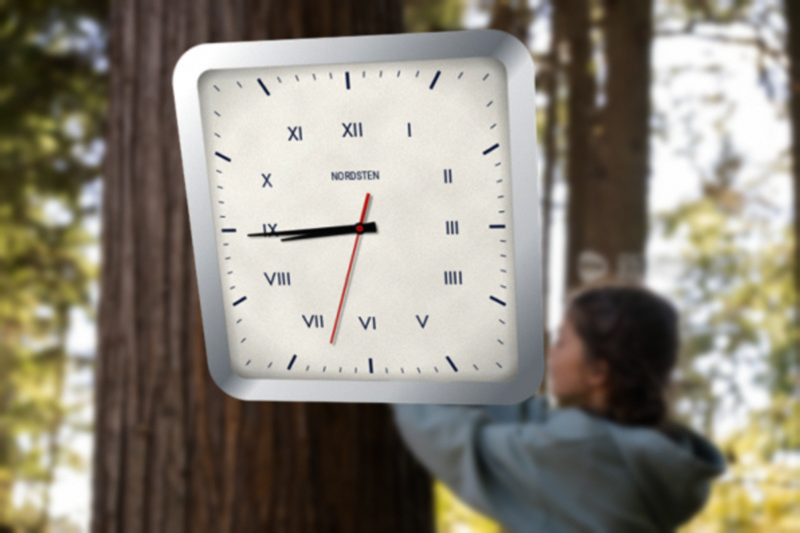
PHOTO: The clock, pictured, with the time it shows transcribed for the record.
8:44:33
